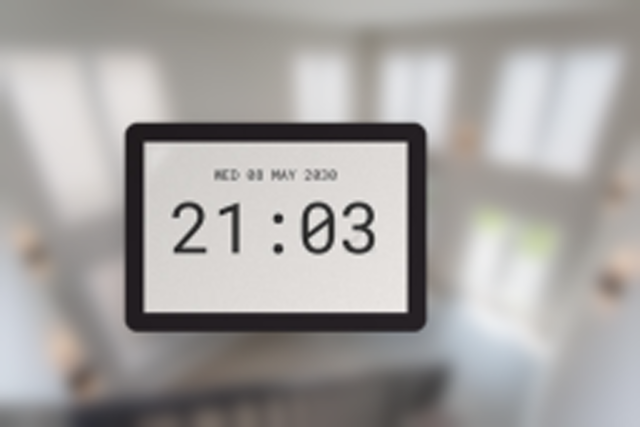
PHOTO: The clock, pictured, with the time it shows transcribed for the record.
21:03
